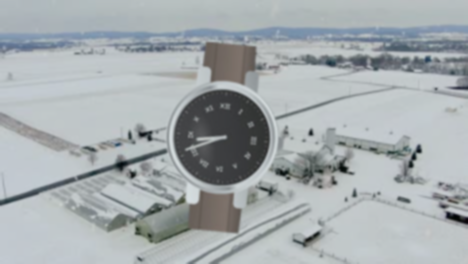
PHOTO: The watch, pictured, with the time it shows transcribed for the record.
8:41
